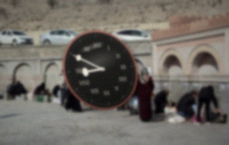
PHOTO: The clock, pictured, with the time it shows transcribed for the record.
8:50
